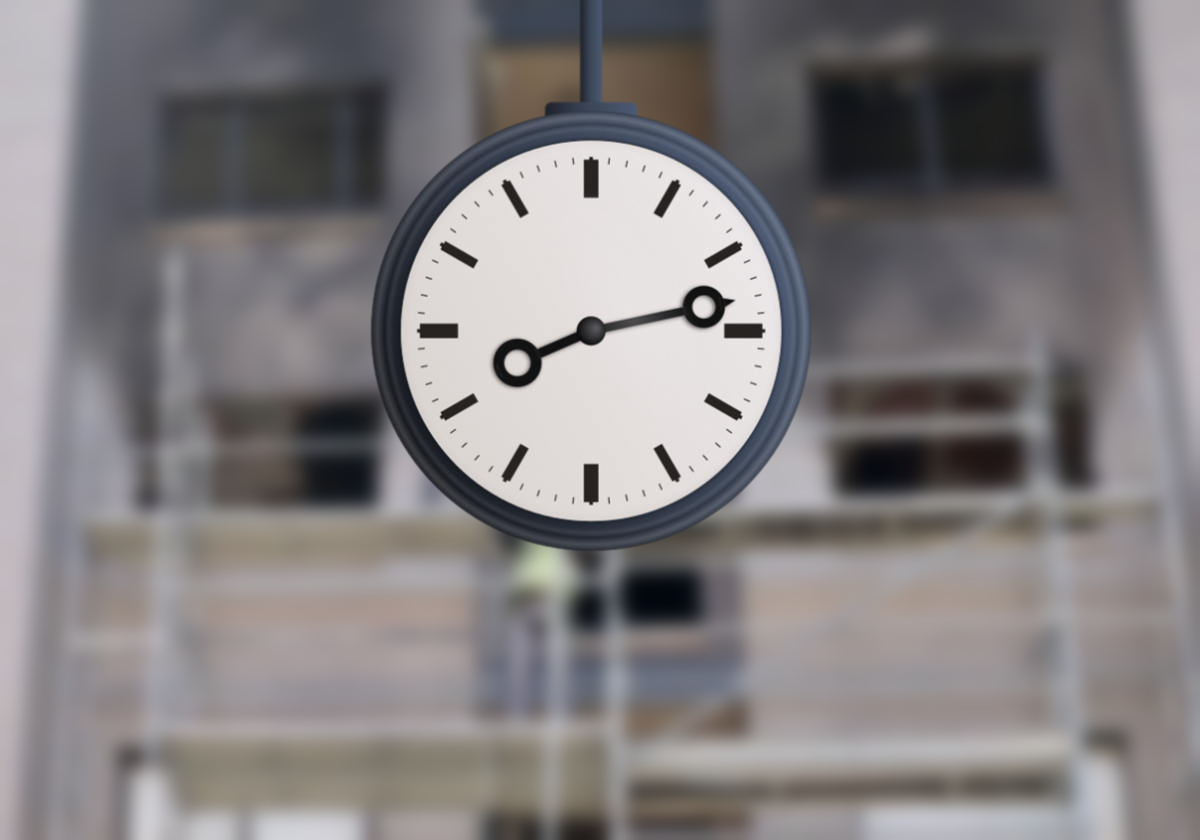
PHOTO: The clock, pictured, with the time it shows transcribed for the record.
8:13
